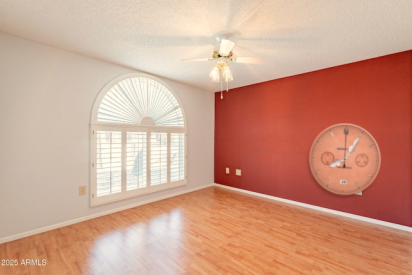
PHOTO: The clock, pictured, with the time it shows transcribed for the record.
8:05
